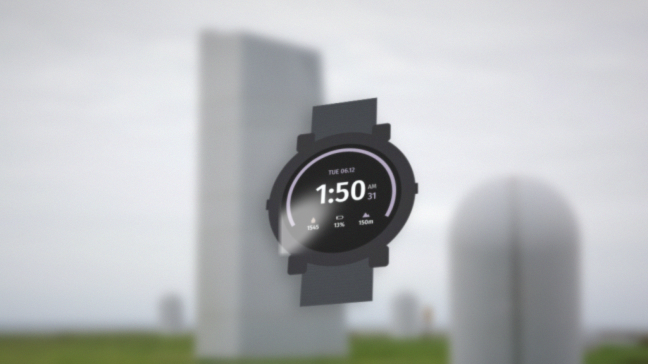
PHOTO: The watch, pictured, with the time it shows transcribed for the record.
1:50:31
